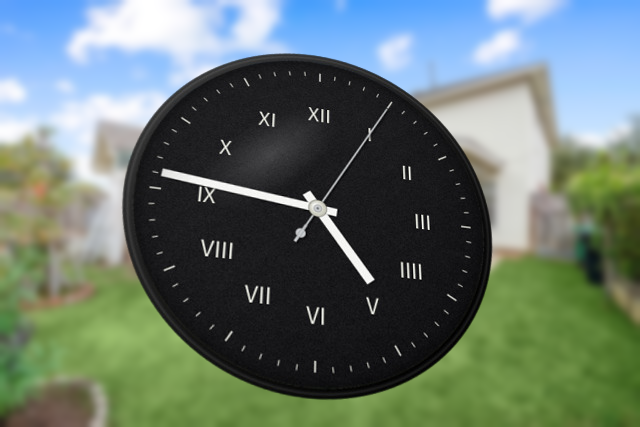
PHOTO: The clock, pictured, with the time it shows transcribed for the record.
4:46:05
